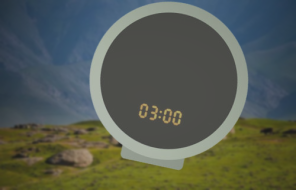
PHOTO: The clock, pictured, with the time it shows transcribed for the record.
3:00
